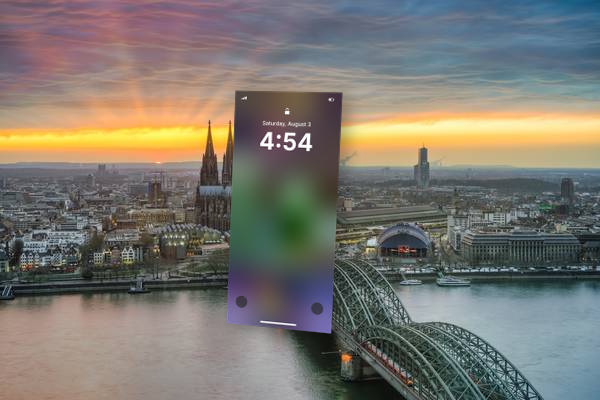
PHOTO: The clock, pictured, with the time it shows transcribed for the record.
4:54
